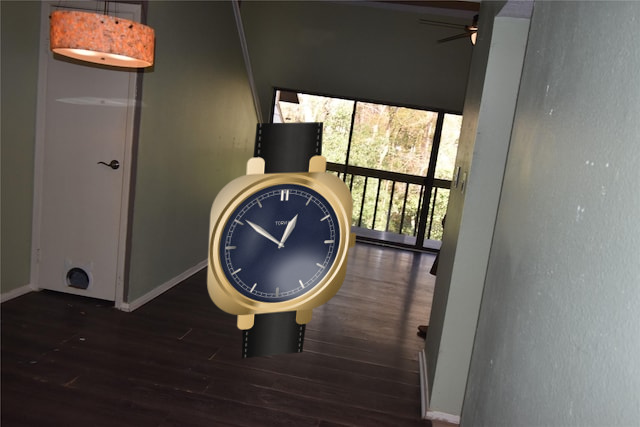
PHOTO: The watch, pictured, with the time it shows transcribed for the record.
12:51
